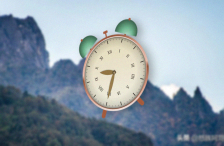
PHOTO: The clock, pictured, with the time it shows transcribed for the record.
9:35
